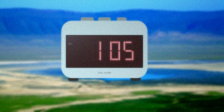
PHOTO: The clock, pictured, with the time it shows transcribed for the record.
1:05
